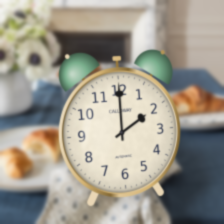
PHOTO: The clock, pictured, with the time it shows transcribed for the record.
2:00
